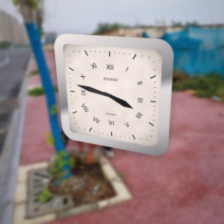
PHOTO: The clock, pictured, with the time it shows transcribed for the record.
3:47
